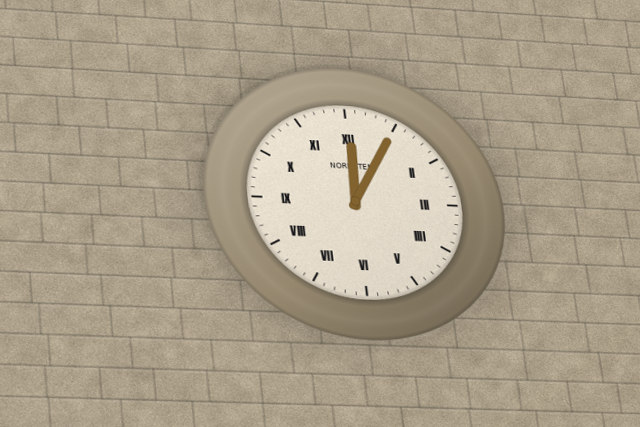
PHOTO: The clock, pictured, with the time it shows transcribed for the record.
12:05
